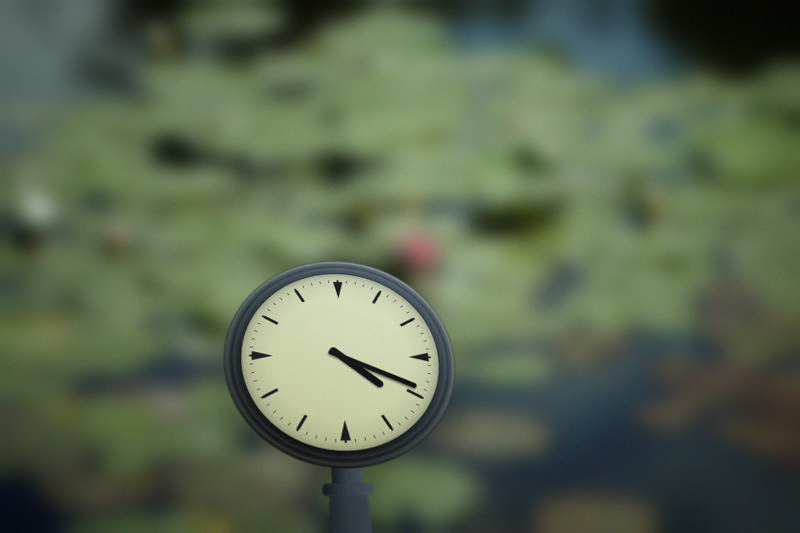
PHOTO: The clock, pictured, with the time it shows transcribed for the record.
4:19
